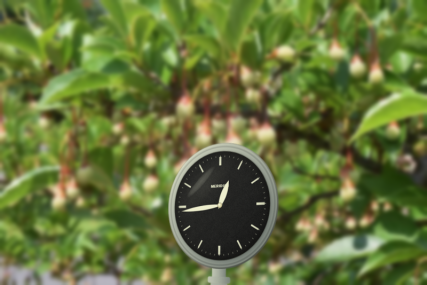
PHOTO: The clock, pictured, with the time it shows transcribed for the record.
12:44
